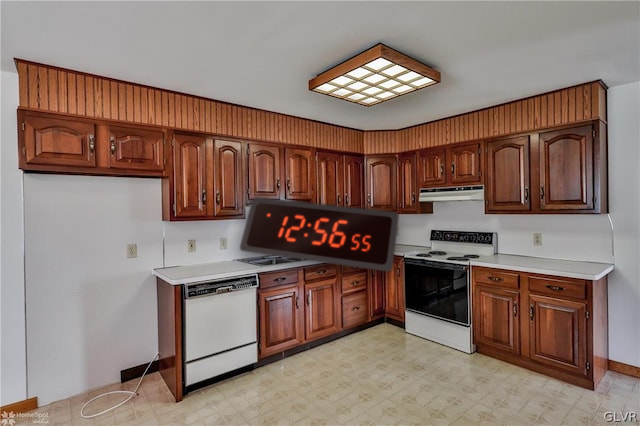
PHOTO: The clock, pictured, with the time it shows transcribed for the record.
12:56:55
